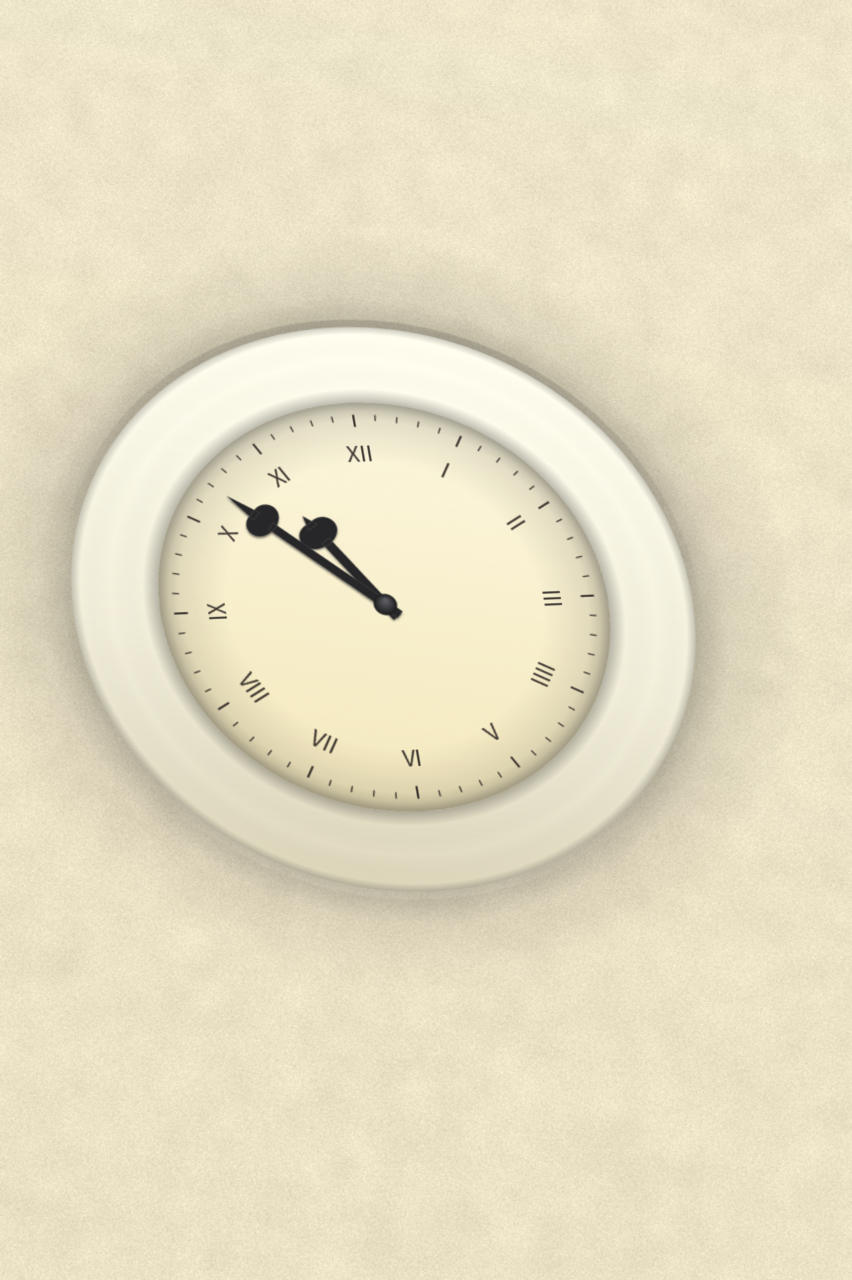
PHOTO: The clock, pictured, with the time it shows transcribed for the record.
10:52
